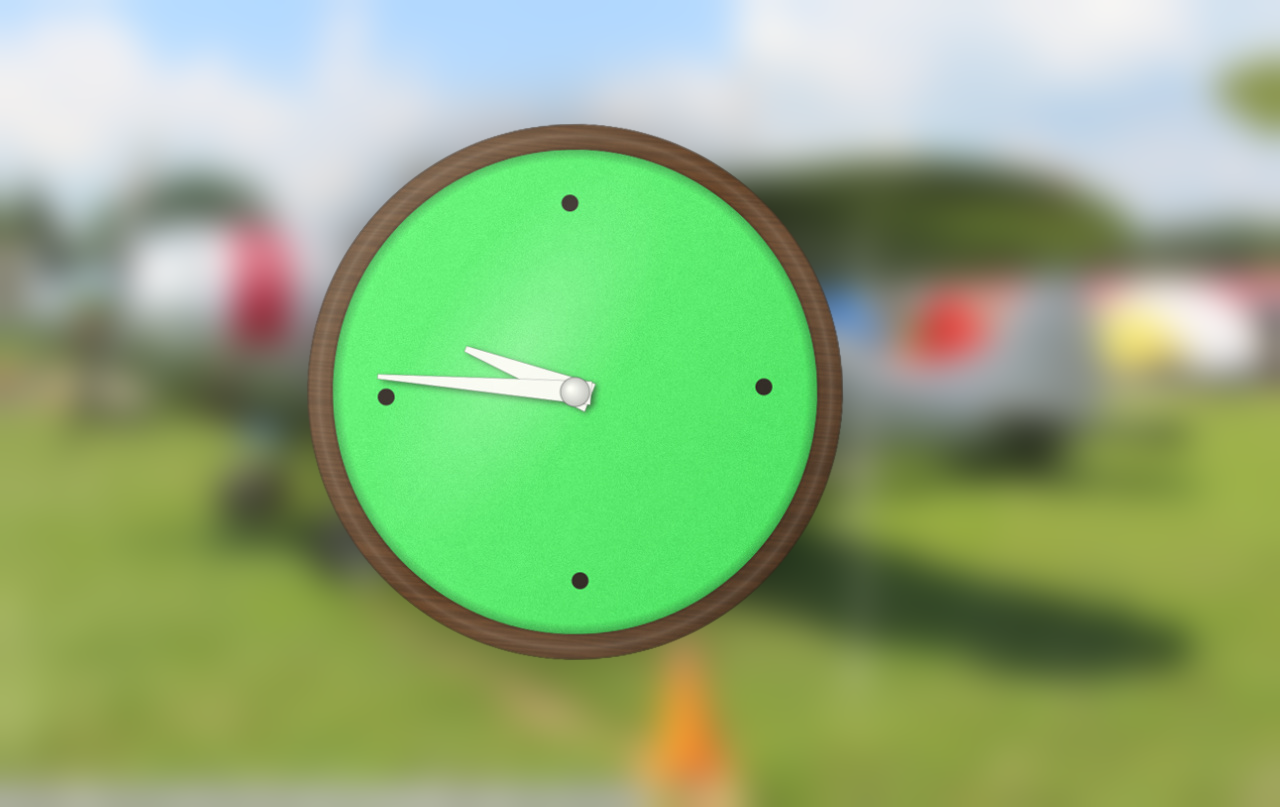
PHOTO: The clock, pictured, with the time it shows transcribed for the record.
9:46
